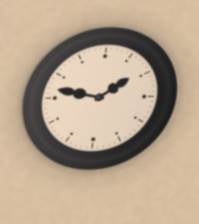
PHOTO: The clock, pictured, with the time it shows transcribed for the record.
1:47
